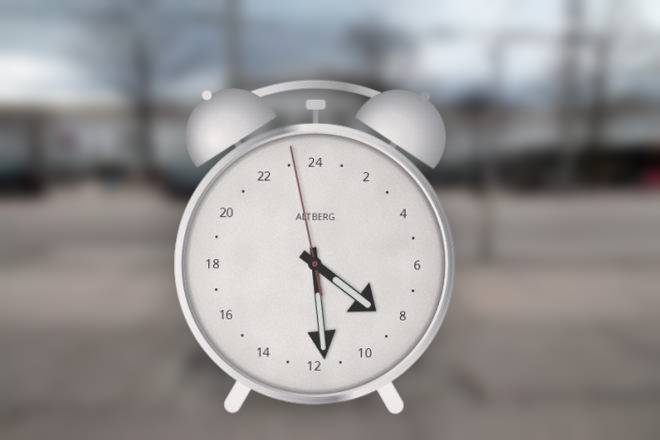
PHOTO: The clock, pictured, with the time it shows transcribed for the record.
8:28:58
